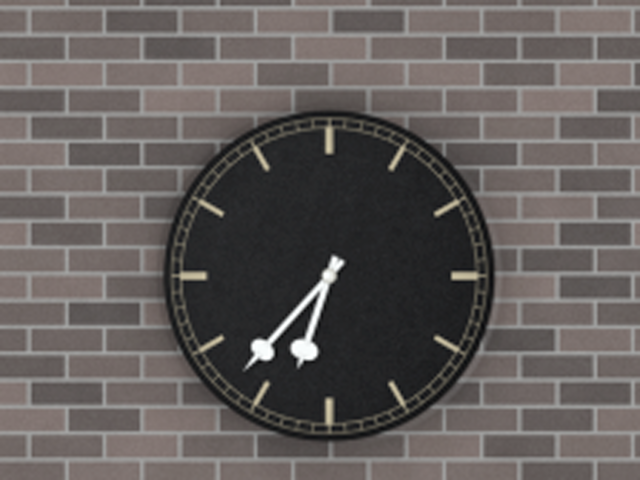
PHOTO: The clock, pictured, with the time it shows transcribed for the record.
6:37
